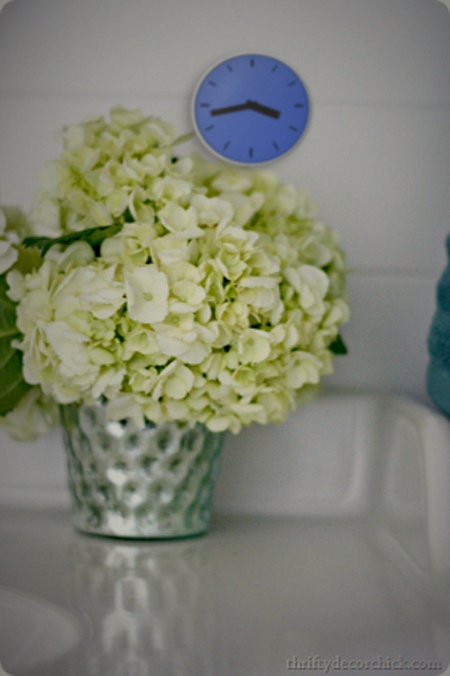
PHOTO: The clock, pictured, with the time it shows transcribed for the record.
3:43
